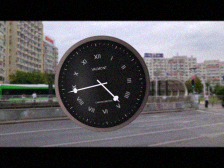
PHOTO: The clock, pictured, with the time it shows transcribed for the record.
4:44
